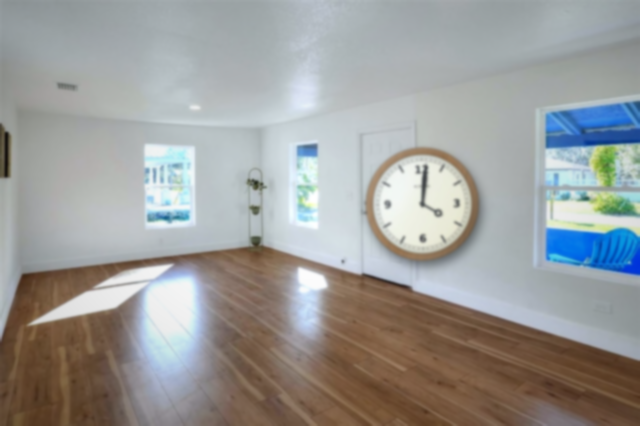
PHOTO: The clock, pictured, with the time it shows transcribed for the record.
4:01
